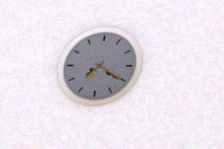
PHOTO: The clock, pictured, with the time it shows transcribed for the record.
7:20
